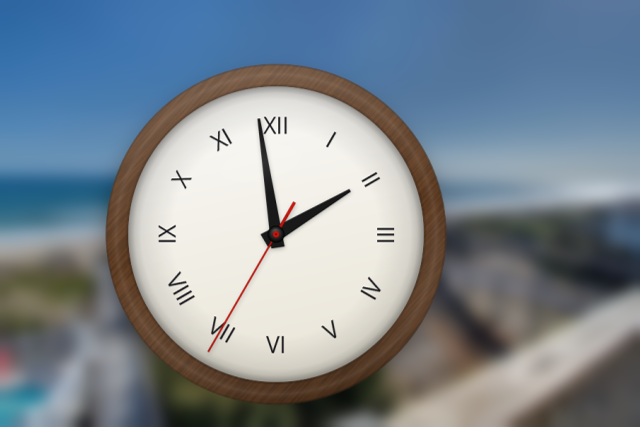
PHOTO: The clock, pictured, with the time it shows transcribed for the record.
1:58:35
